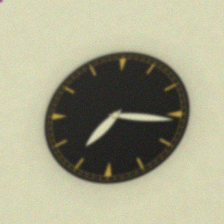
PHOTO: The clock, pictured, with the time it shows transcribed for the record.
7:16
